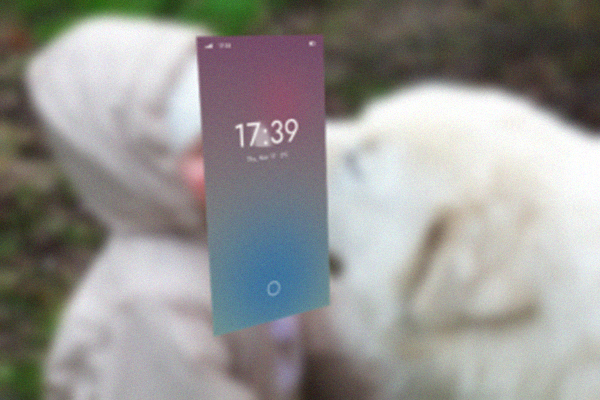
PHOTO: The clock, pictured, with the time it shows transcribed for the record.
17:39
